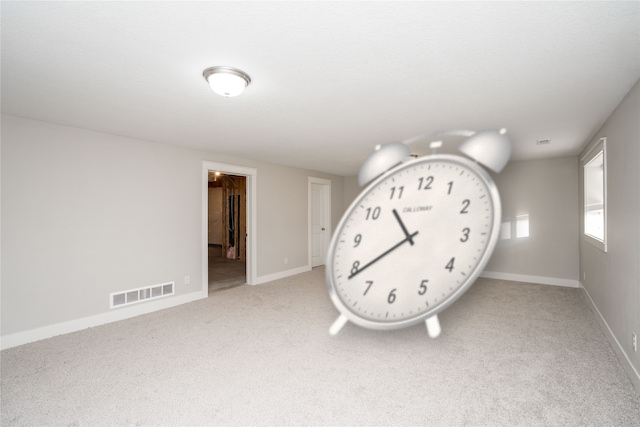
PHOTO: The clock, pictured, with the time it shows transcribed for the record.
10:39
